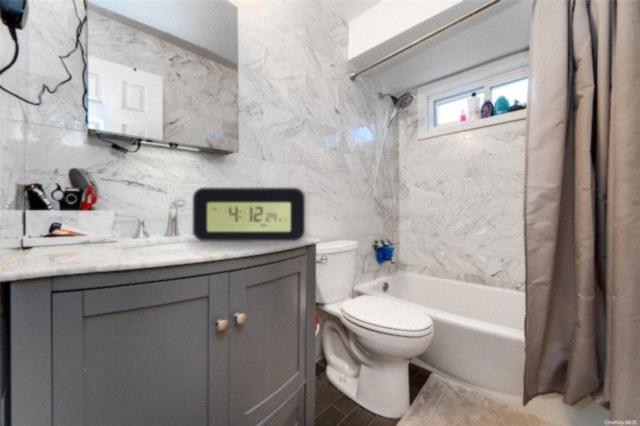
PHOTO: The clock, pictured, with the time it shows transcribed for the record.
4:12
